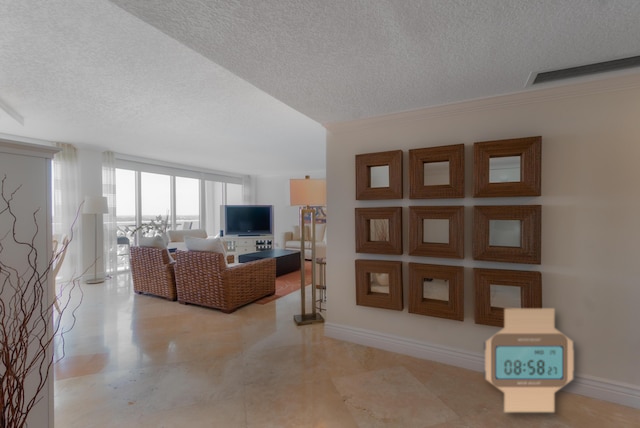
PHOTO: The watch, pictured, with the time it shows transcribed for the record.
8:58
